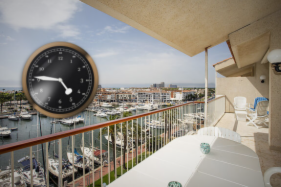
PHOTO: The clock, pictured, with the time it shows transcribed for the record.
4:46
